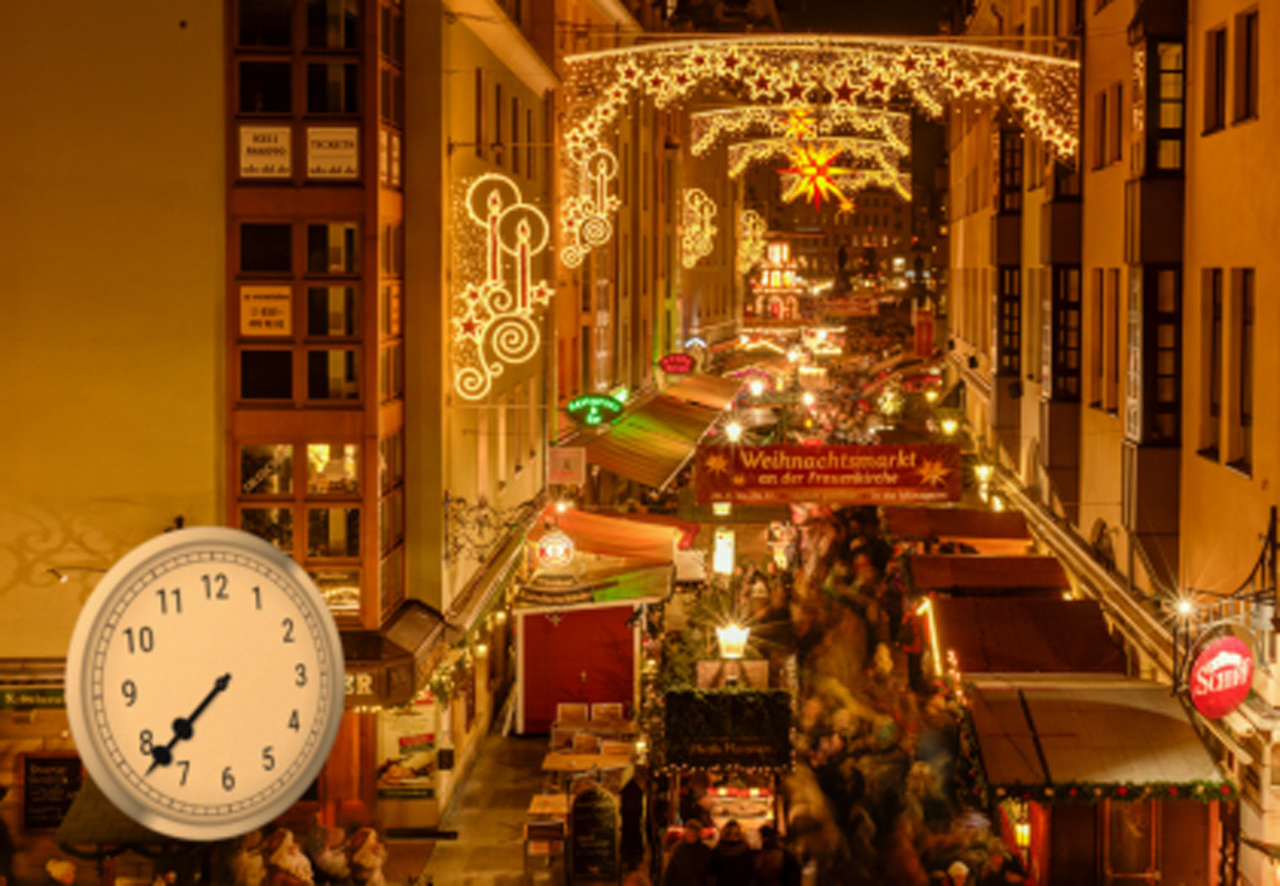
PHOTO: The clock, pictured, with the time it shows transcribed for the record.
7:38
